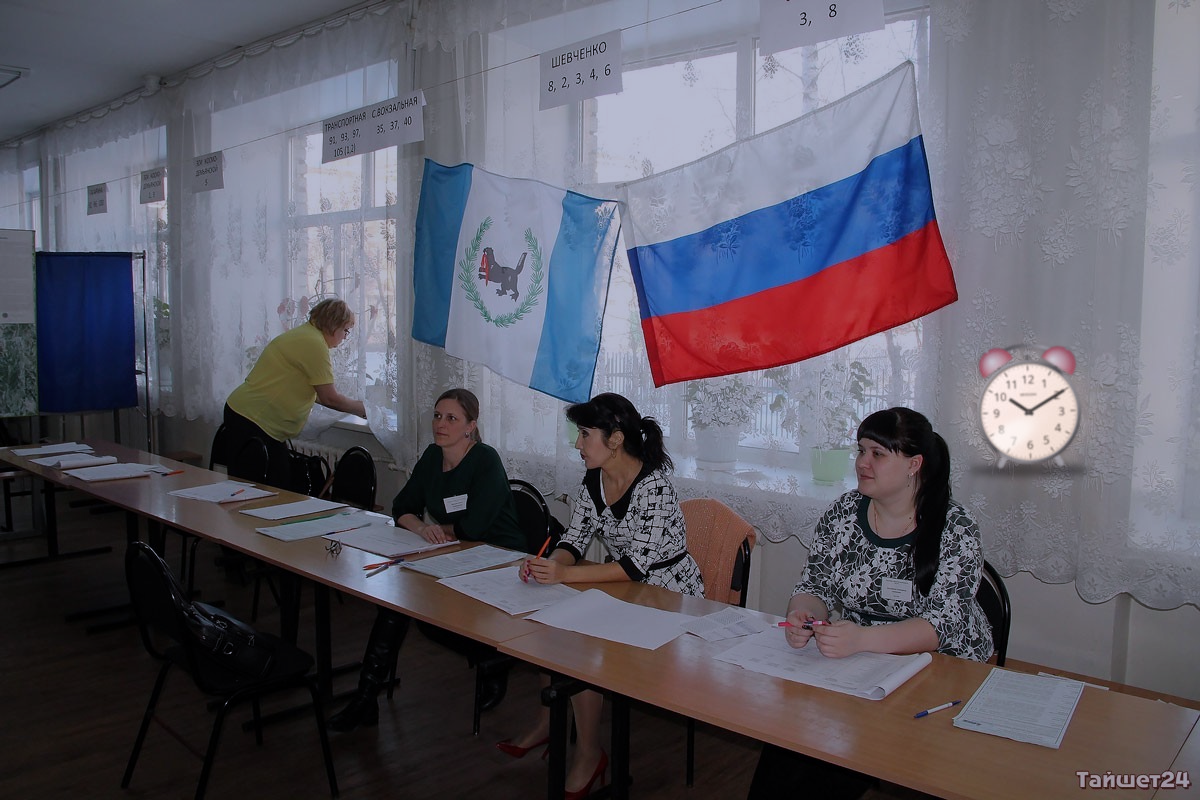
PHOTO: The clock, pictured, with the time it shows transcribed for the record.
10:10
